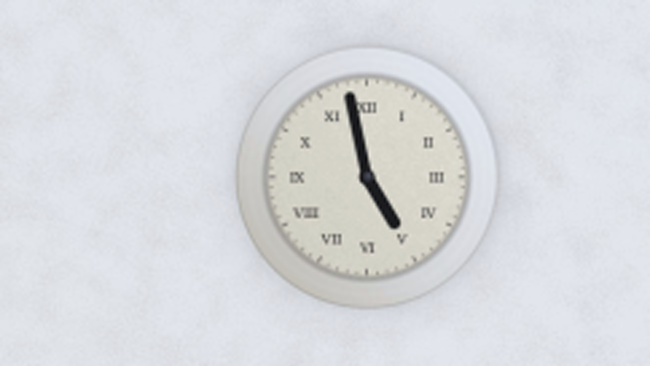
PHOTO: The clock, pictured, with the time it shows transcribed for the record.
4:58
